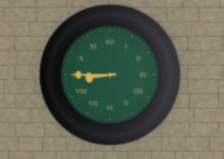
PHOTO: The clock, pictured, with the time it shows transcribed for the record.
8:45
